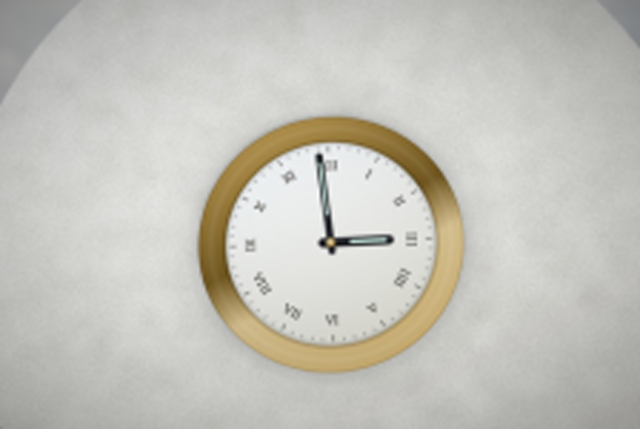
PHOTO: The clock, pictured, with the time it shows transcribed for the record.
2:59
